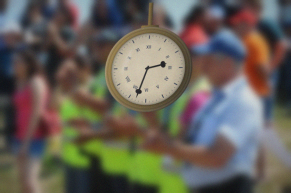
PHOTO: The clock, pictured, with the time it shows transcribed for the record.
2:33
